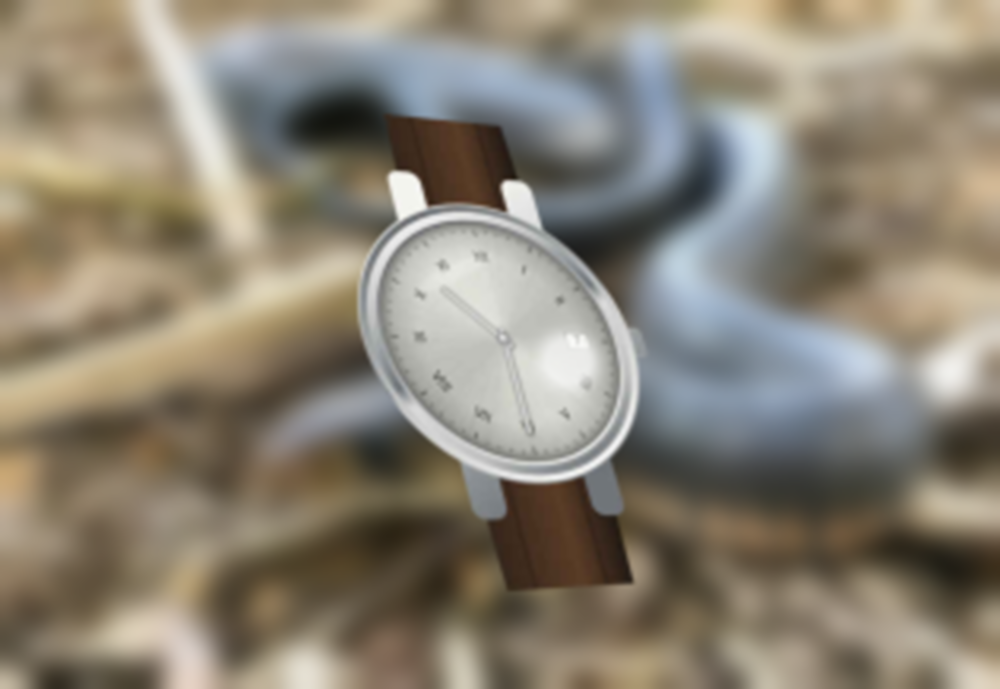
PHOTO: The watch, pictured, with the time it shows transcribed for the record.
10:30
